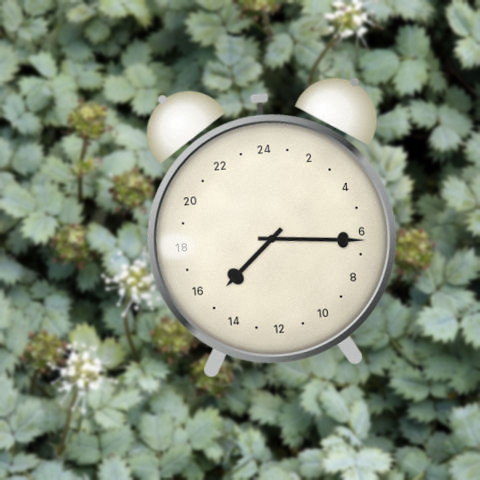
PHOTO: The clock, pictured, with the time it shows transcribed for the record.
15:16
